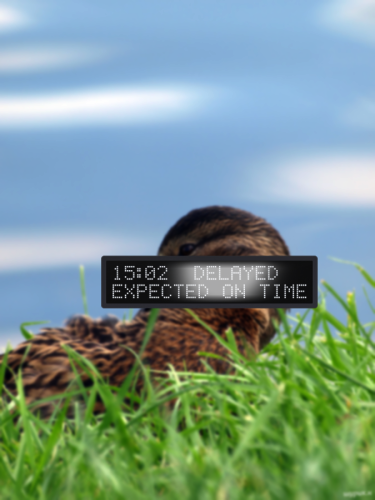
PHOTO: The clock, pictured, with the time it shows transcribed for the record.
15:02
